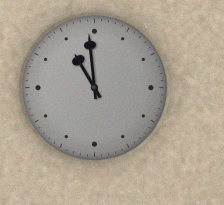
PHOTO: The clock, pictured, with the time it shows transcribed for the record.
10:59
